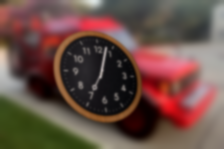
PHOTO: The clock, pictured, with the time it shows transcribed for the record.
7:03
